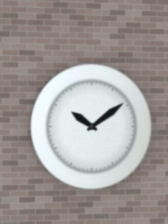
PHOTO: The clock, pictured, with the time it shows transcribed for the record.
10:09
